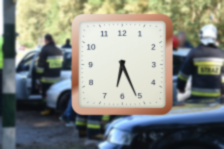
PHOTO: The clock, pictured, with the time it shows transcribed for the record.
6:26
